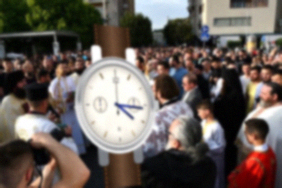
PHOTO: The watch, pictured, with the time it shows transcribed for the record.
4:16
